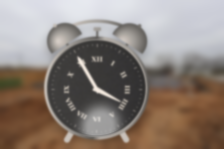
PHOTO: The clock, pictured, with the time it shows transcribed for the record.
3:55
